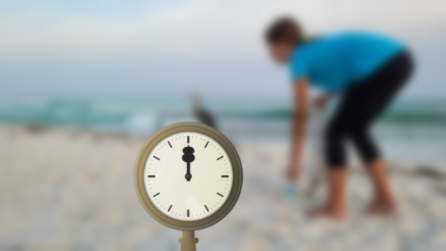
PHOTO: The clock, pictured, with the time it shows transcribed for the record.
12:00
